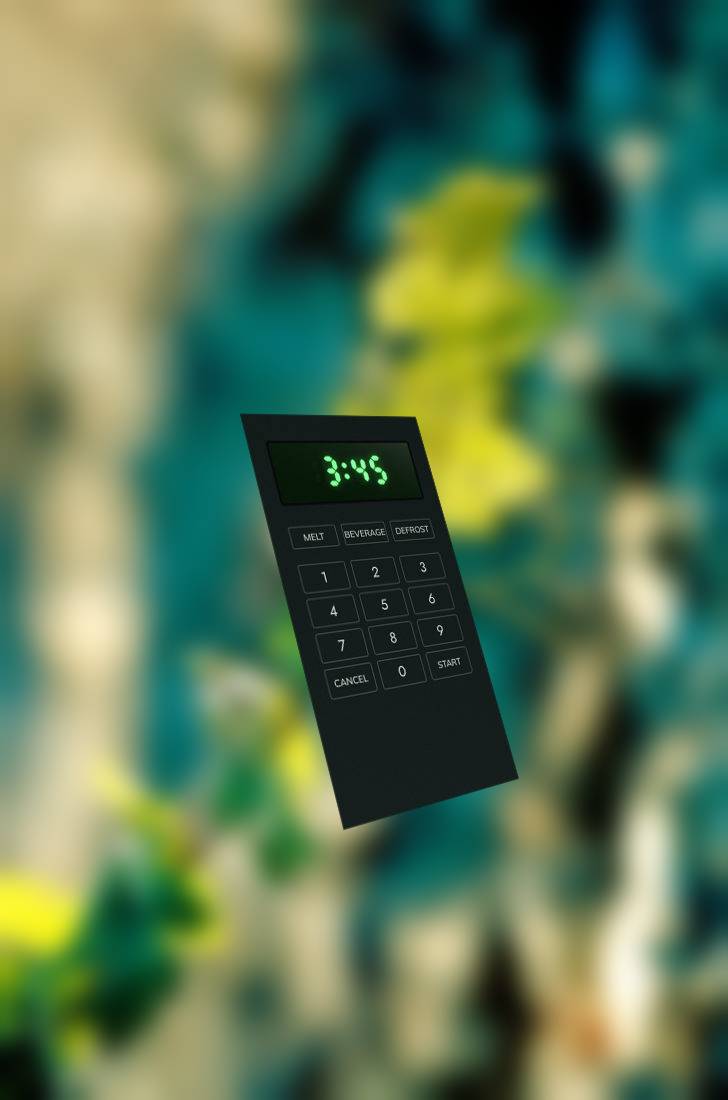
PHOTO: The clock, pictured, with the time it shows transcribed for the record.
3:45
